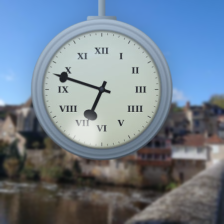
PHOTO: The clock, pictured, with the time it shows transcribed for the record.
6:48
